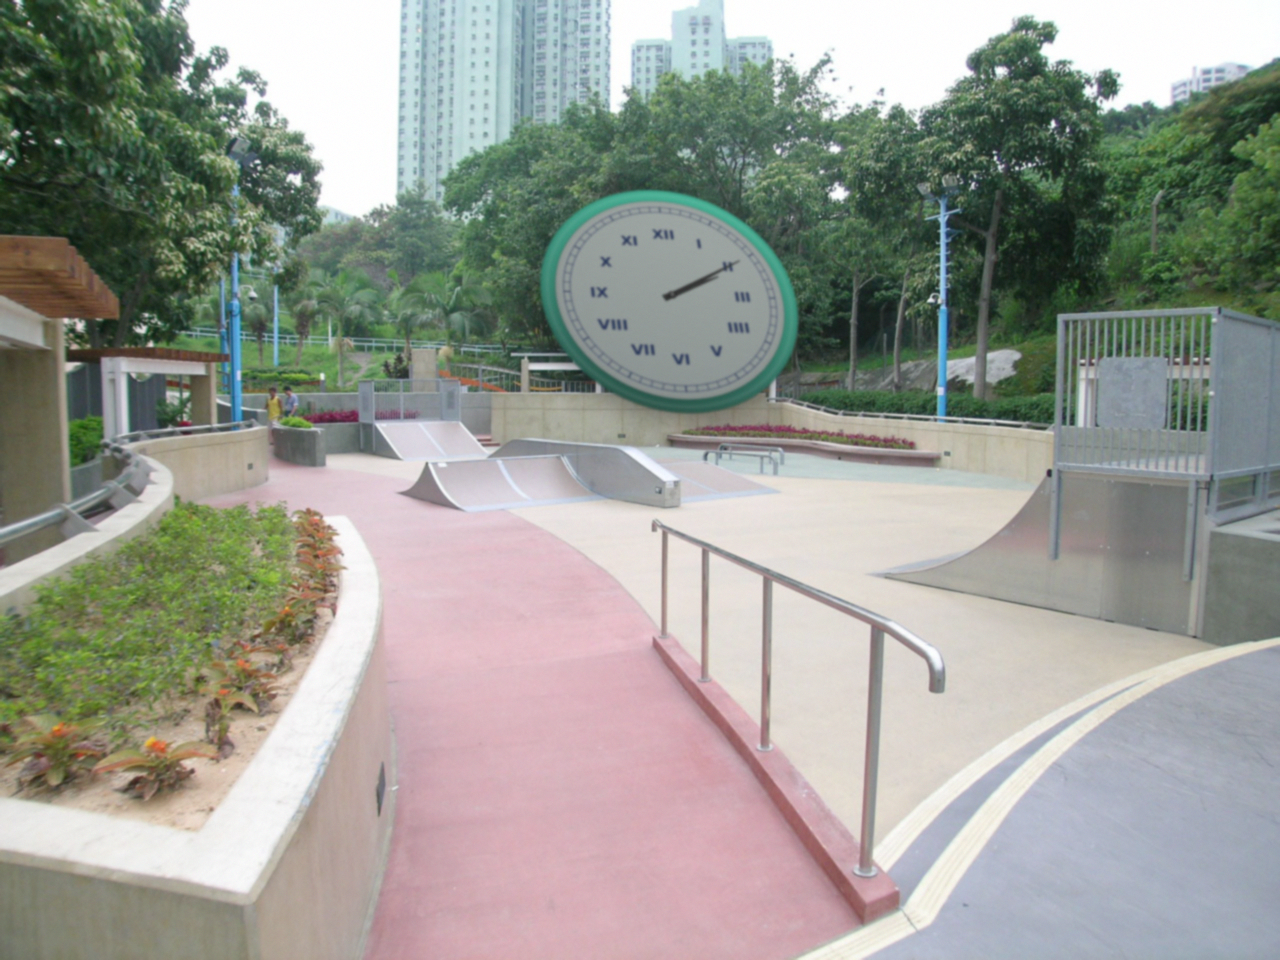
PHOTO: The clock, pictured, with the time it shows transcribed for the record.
2:10
